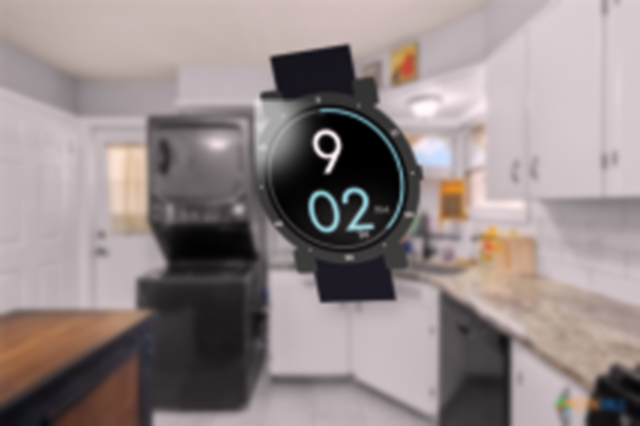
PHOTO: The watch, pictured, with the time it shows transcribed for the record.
9:02
